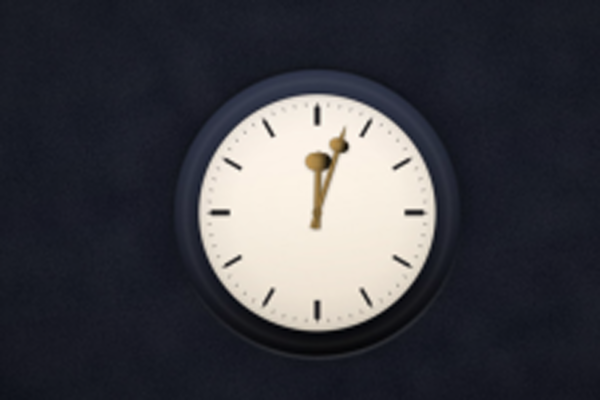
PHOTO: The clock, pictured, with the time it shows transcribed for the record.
12:03
